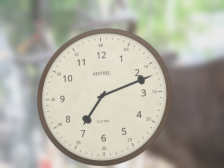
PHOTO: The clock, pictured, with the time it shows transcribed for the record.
7:12
